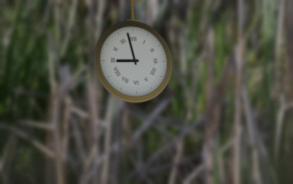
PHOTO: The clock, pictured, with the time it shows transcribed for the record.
8:58
